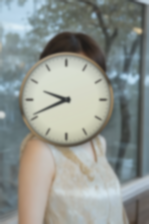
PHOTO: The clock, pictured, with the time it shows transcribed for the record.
9:41
